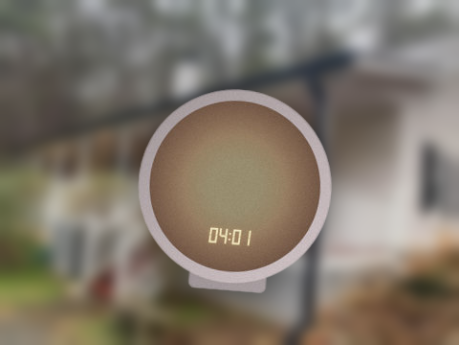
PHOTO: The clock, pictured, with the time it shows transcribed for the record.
4:01
